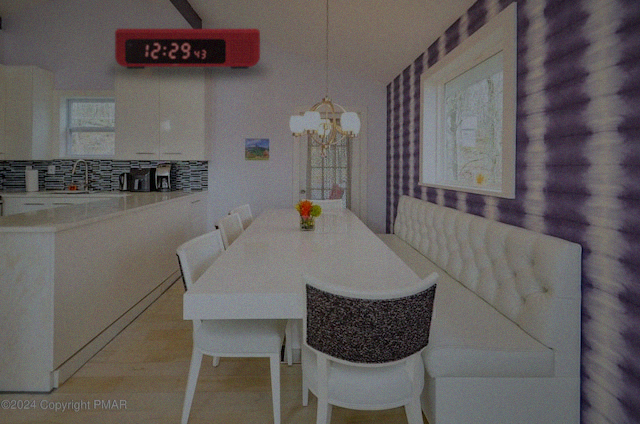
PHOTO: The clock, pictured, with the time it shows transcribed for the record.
12:29
